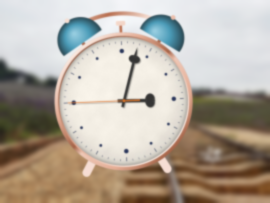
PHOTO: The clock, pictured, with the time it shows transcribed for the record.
3:02:45
